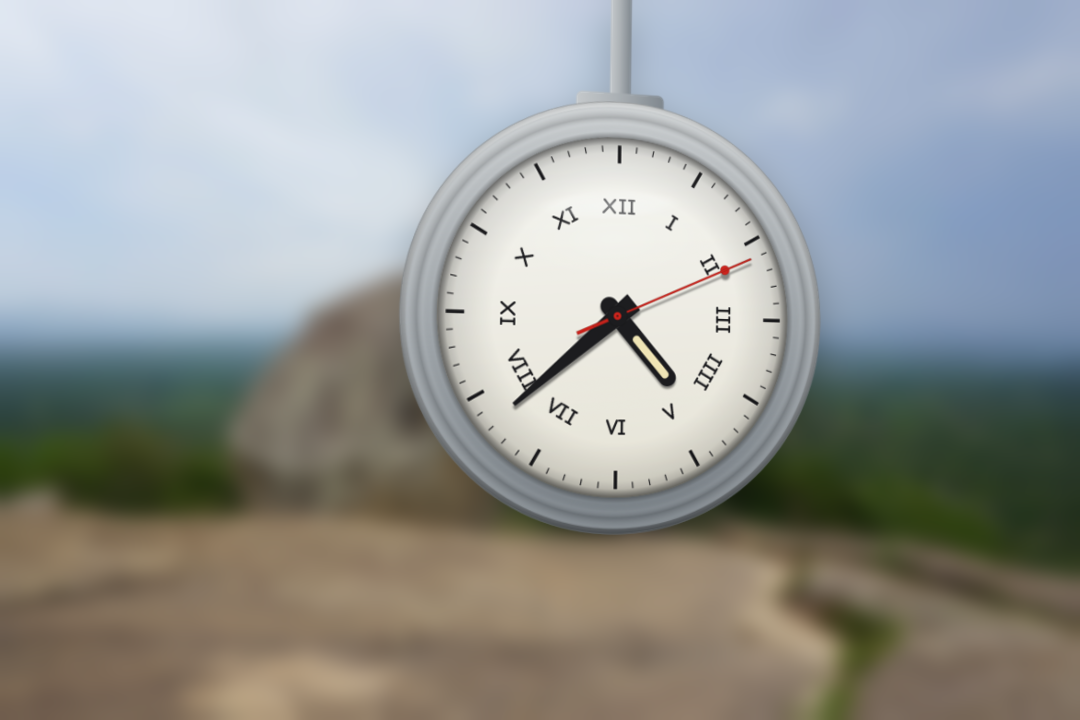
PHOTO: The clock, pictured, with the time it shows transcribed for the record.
4:38:11
